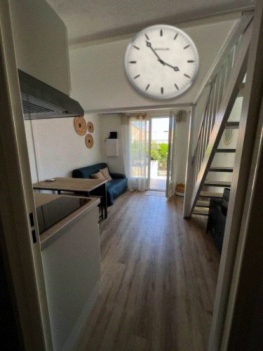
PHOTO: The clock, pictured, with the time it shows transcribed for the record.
3:54
